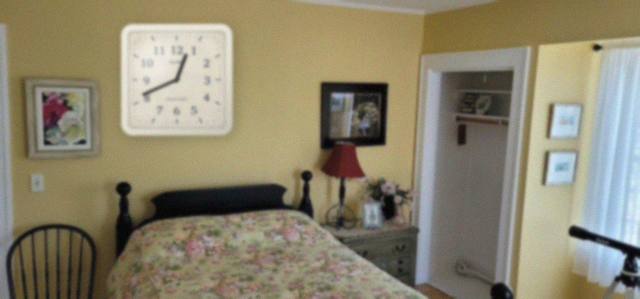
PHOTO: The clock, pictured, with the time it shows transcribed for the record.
12:41
